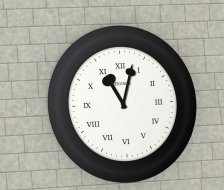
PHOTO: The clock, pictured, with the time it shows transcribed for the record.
11:03
